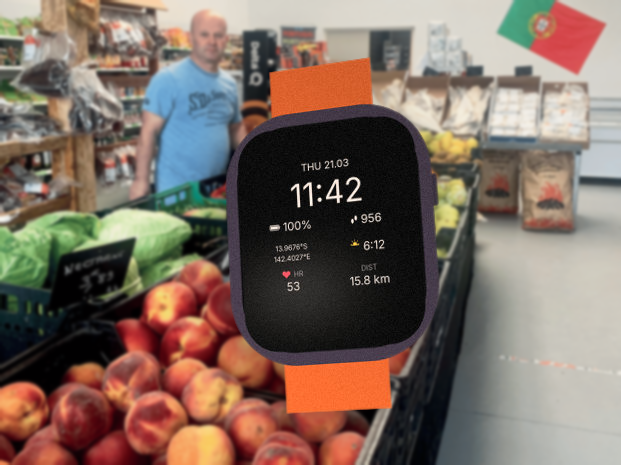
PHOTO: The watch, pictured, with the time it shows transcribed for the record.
11:42
